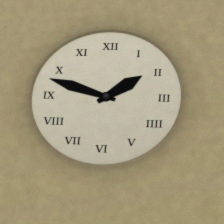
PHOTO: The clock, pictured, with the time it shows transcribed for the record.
1:48
